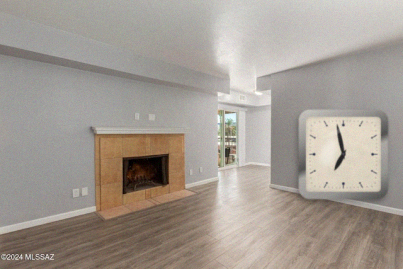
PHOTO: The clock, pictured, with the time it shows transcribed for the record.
6:58
